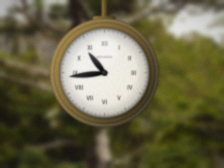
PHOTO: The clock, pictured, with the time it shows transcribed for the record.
10:44
